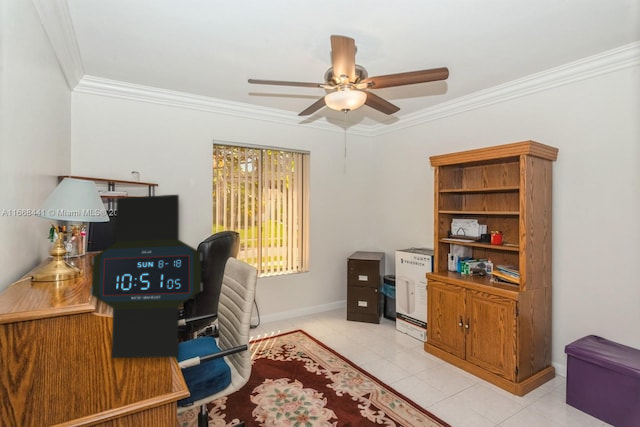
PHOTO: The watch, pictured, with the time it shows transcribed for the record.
10:51:05
